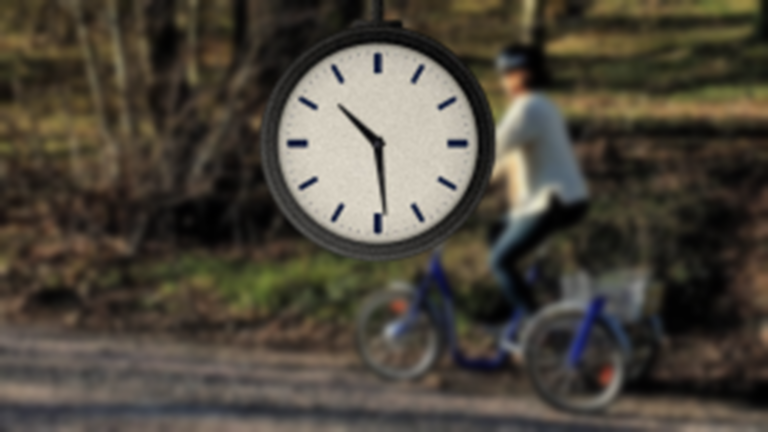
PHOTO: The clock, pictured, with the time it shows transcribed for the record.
10:29
